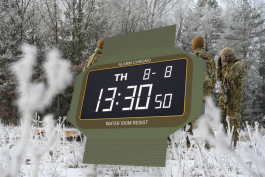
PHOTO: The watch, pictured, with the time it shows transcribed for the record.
13:30:50
